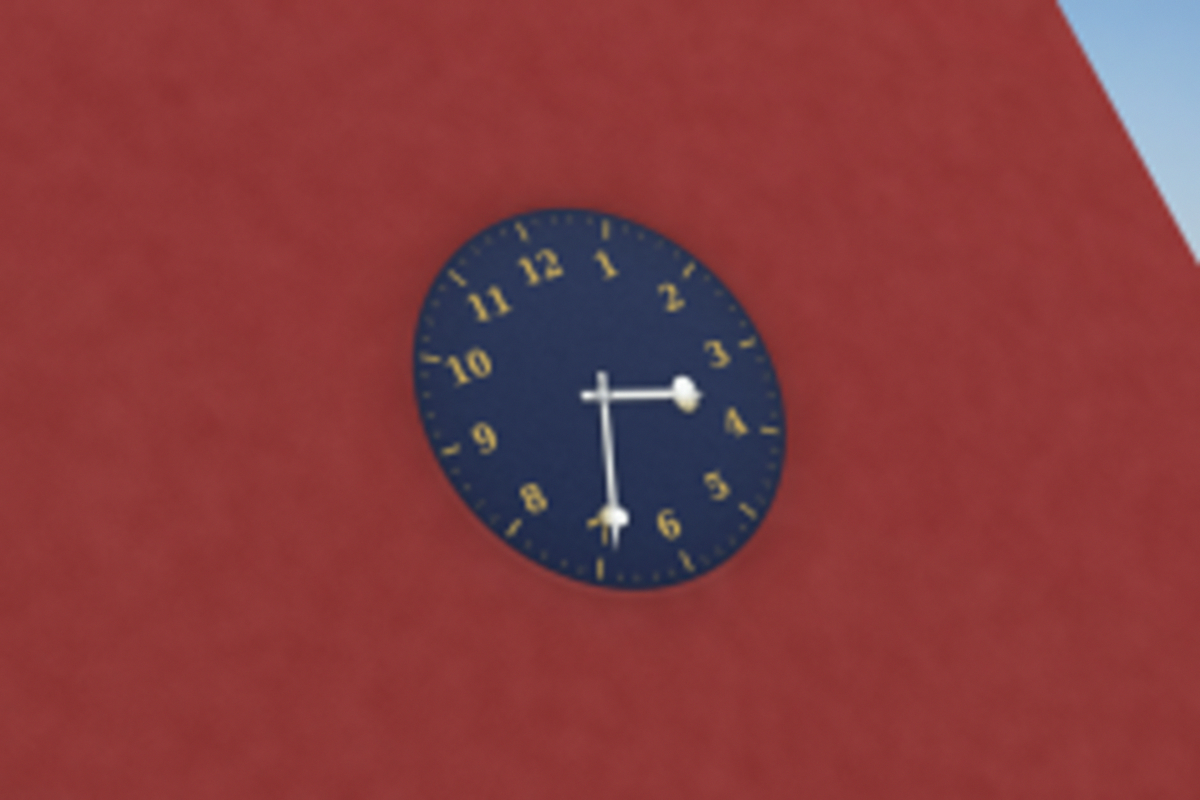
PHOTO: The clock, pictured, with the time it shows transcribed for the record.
3:34
